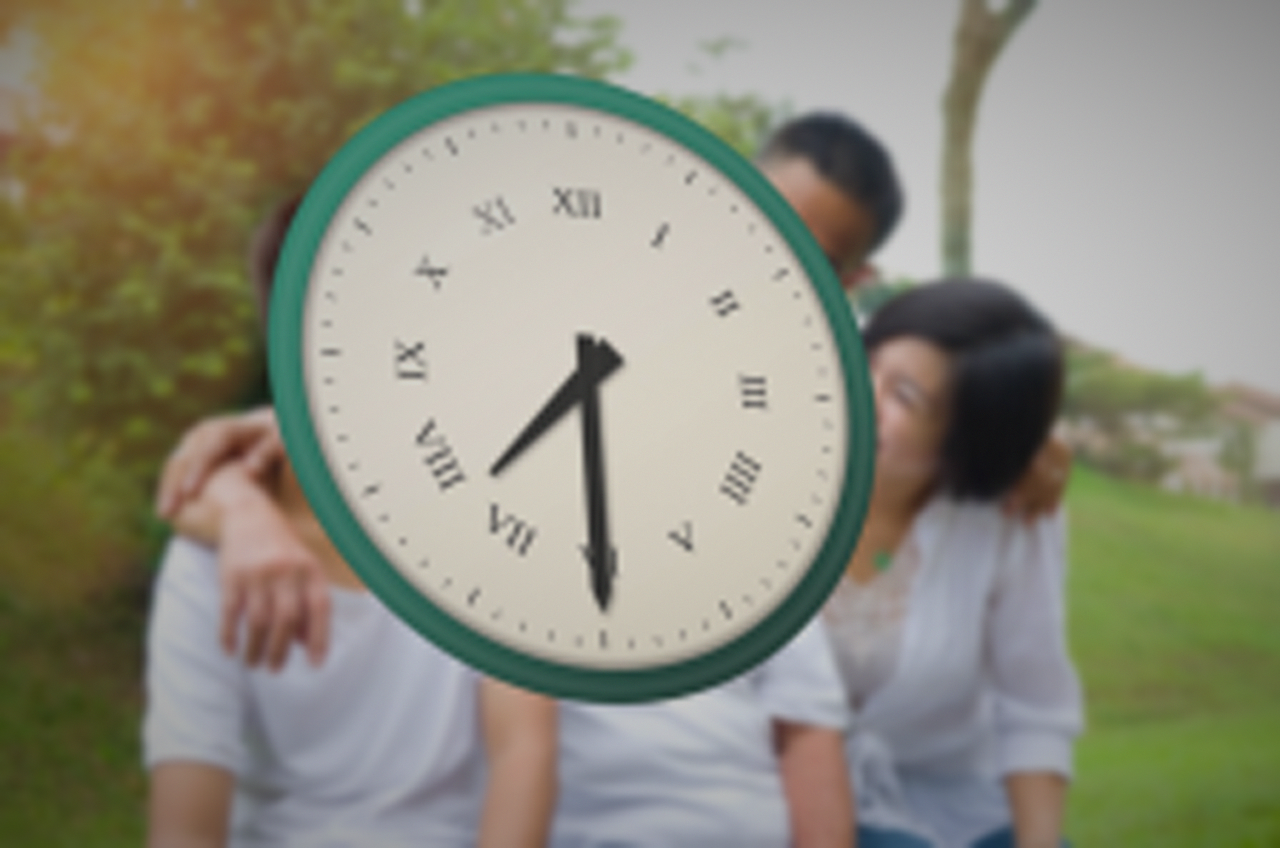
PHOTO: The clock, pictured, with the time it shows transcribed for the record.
7:30
